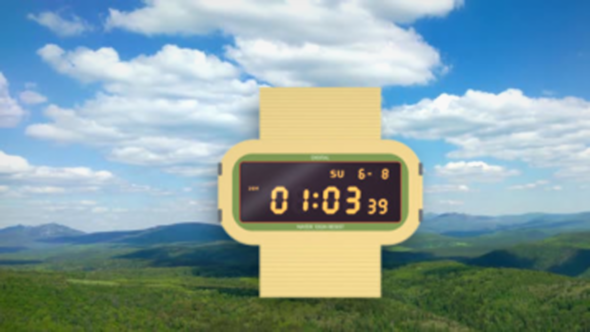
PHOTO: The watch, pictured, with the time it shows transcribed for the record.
1:03:39
